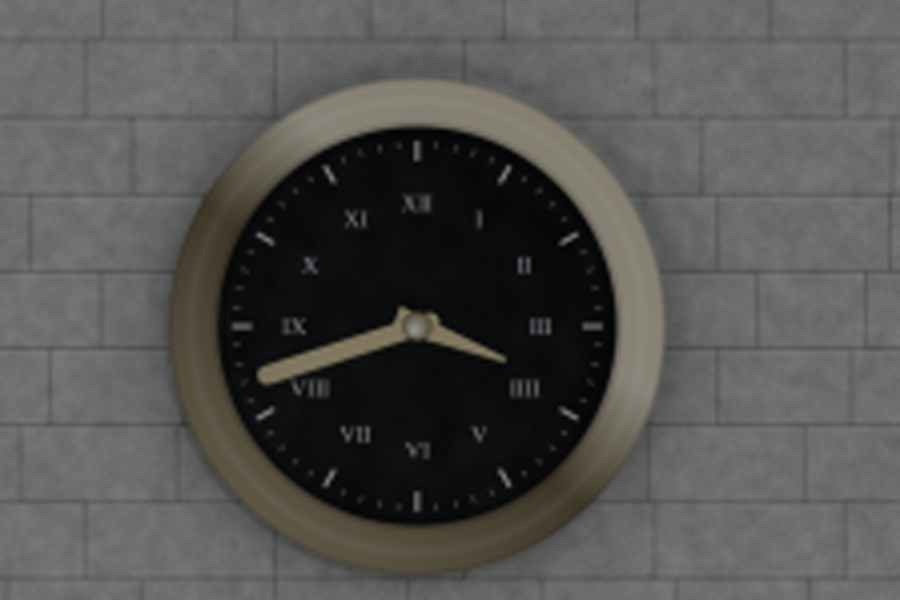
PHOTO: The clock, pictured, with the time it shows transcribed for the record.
3:42
